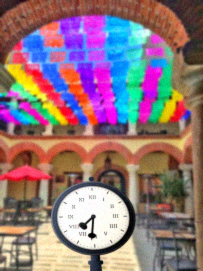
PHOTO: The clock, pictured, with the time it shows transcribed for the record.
7:31
